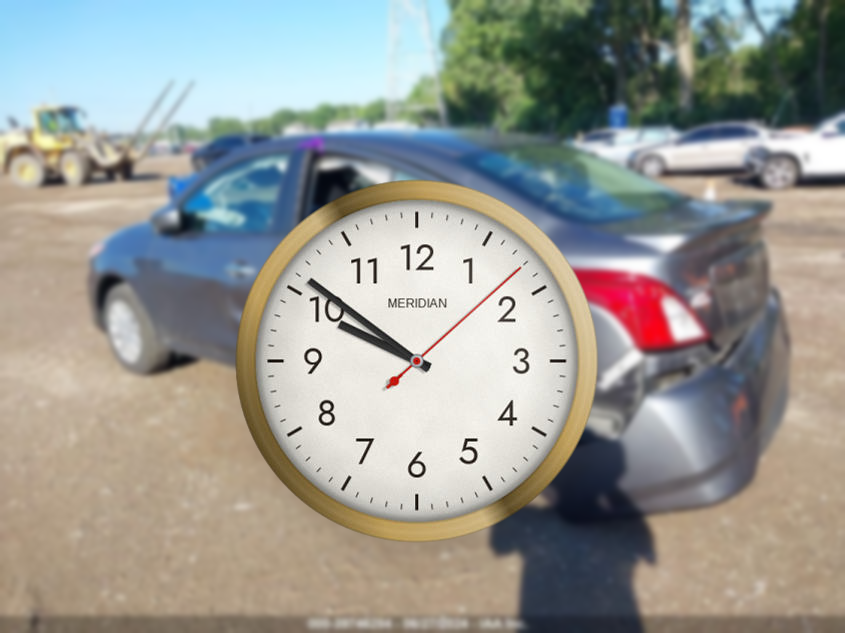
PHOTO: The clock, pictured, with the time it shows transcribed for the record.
9:51:08
